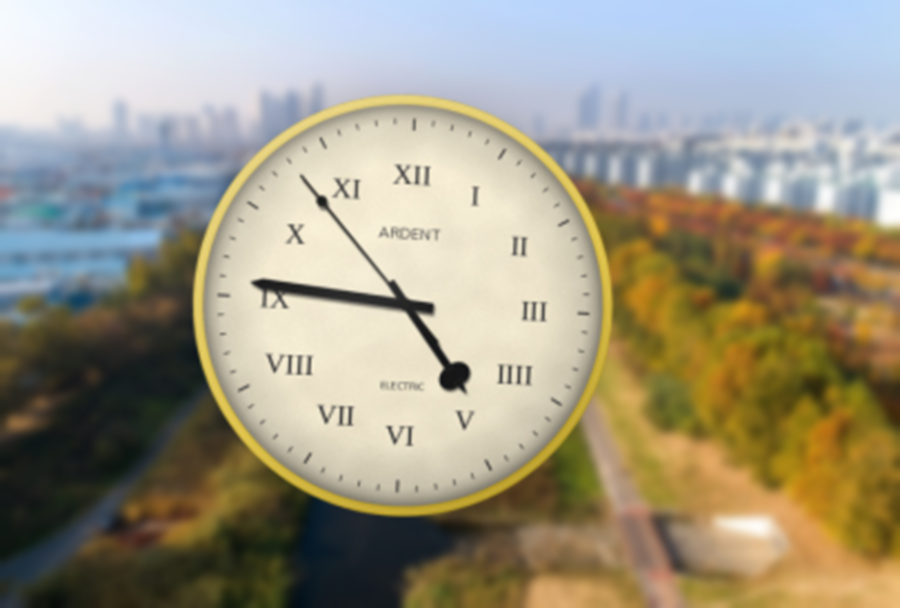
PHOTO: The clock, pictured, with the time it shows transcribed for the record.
4:45:53
